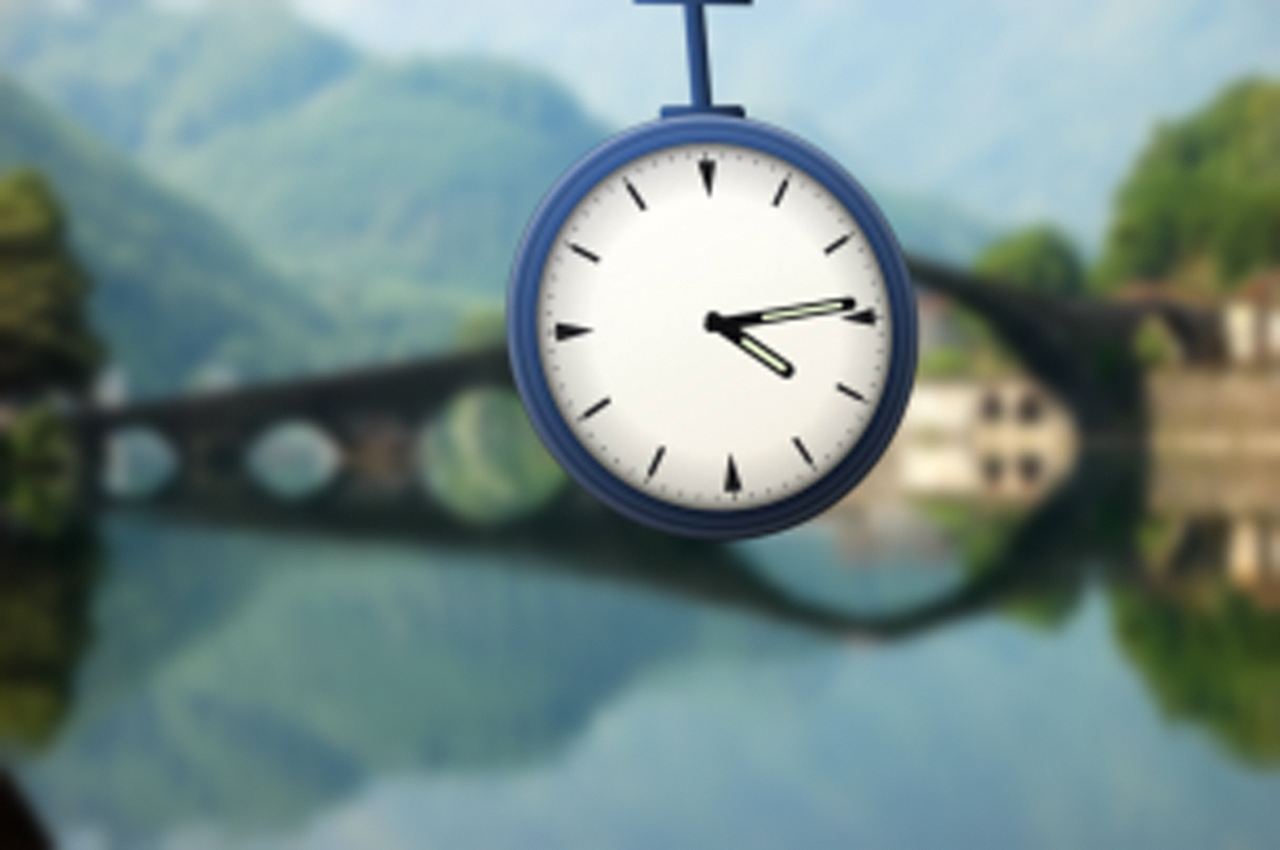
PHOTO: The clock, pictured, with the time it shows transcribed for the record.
4:14
